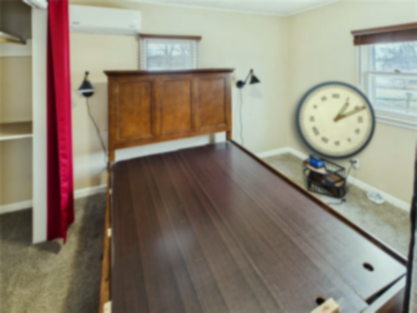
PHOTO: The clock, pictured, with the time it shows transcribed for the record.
1:11
